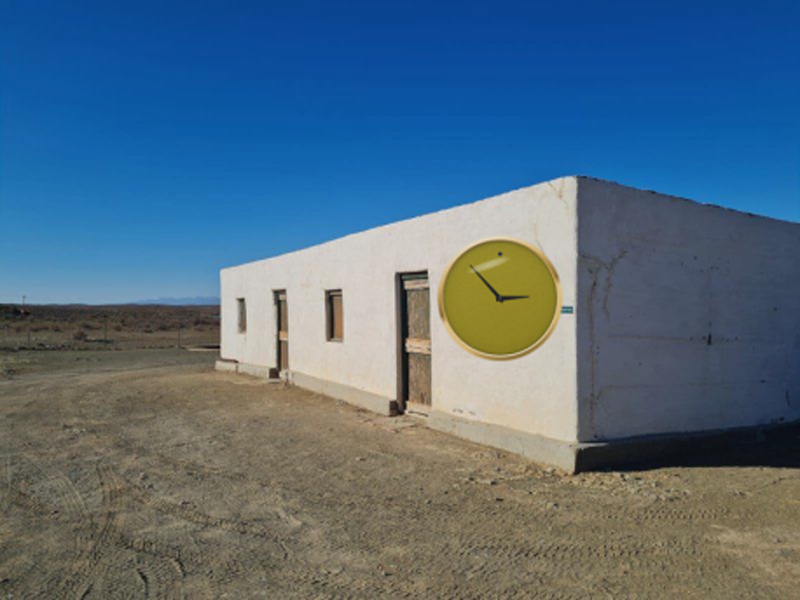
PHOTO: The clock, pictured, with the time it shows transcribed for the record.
2:53
